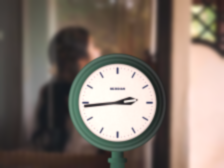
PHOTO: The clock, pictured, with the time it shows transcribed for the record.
2:44
